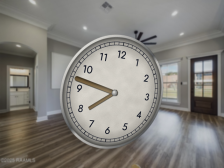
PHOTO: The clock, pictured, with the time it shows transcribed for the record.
7:47
